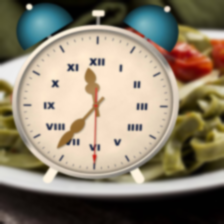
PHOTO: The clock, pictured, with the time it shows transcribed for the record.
11:36:30
